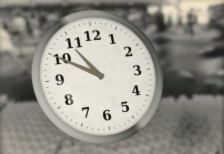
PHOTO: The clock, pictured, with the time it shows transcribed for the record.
10:50
